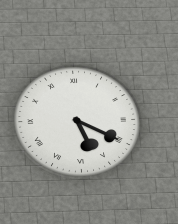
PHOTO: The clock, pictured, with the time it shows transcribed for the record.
5:20
